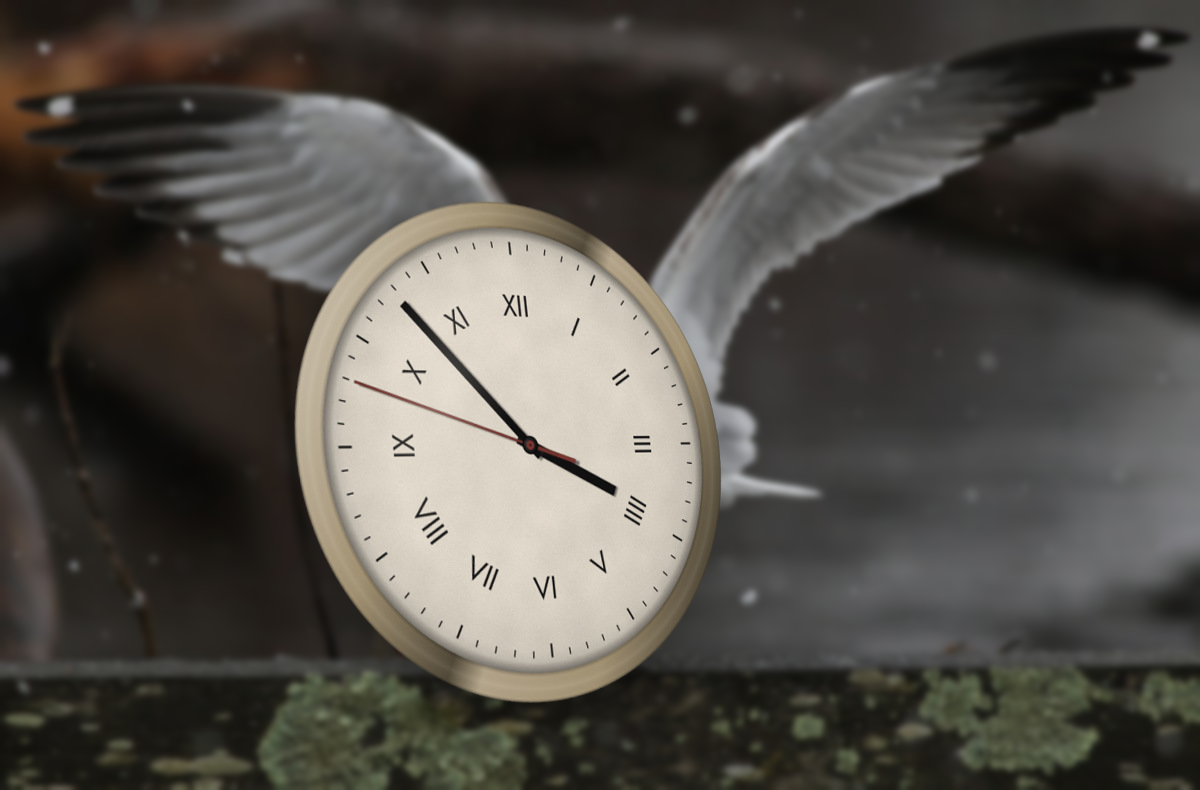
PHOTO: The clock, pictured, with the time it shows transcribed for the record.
3:52:48
